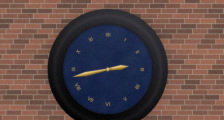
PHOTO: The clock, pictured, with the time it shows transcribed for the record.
2:43
